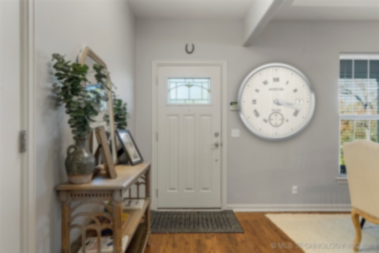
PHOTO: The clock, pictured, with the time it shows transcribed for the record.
3:18
